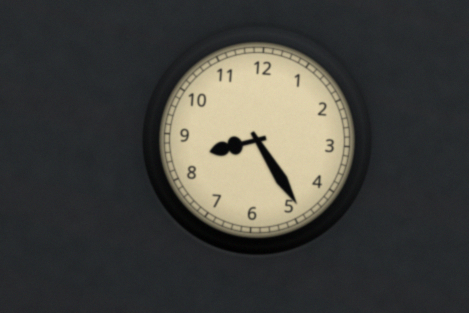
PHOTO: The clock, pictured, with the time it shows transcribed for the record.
8:24
